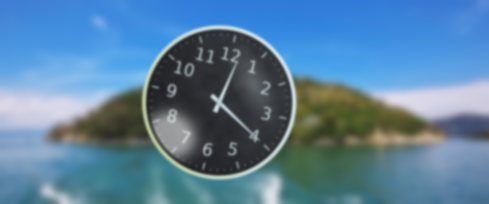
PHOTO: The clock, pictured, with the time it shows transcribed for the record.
12:20
